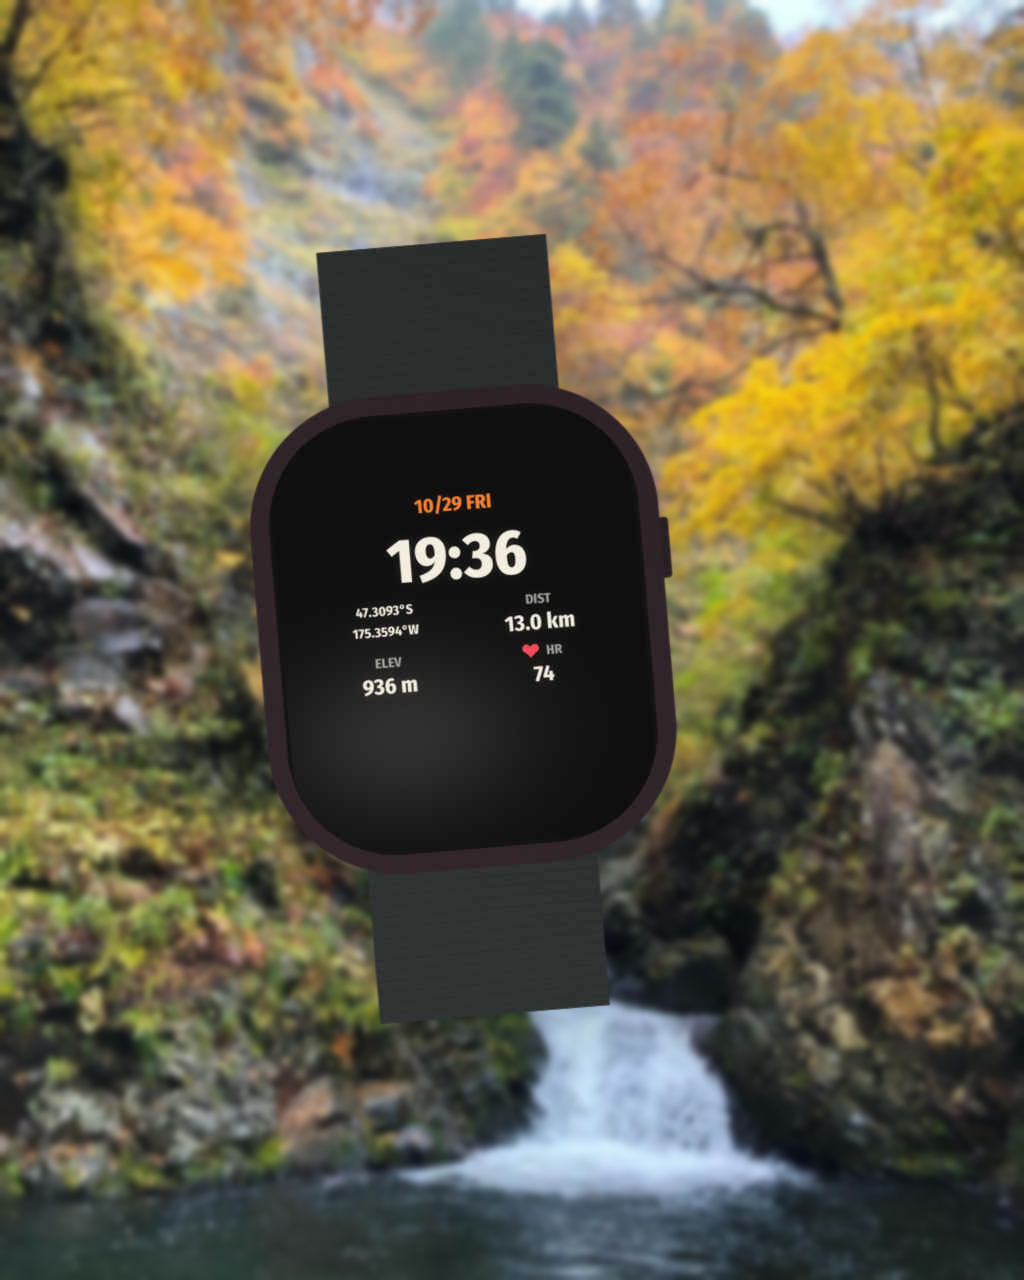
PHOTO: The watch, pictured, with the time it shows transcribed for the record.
19:36
